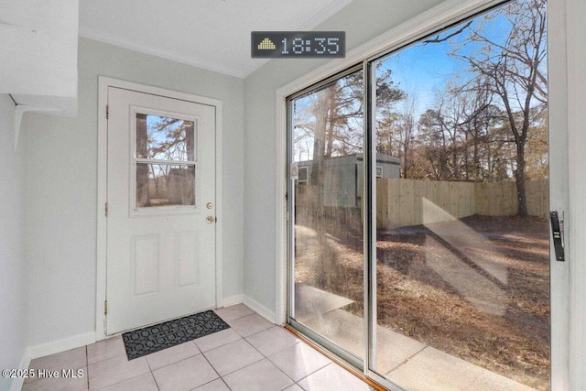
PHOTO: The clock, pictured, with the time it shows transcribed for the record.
18:35
